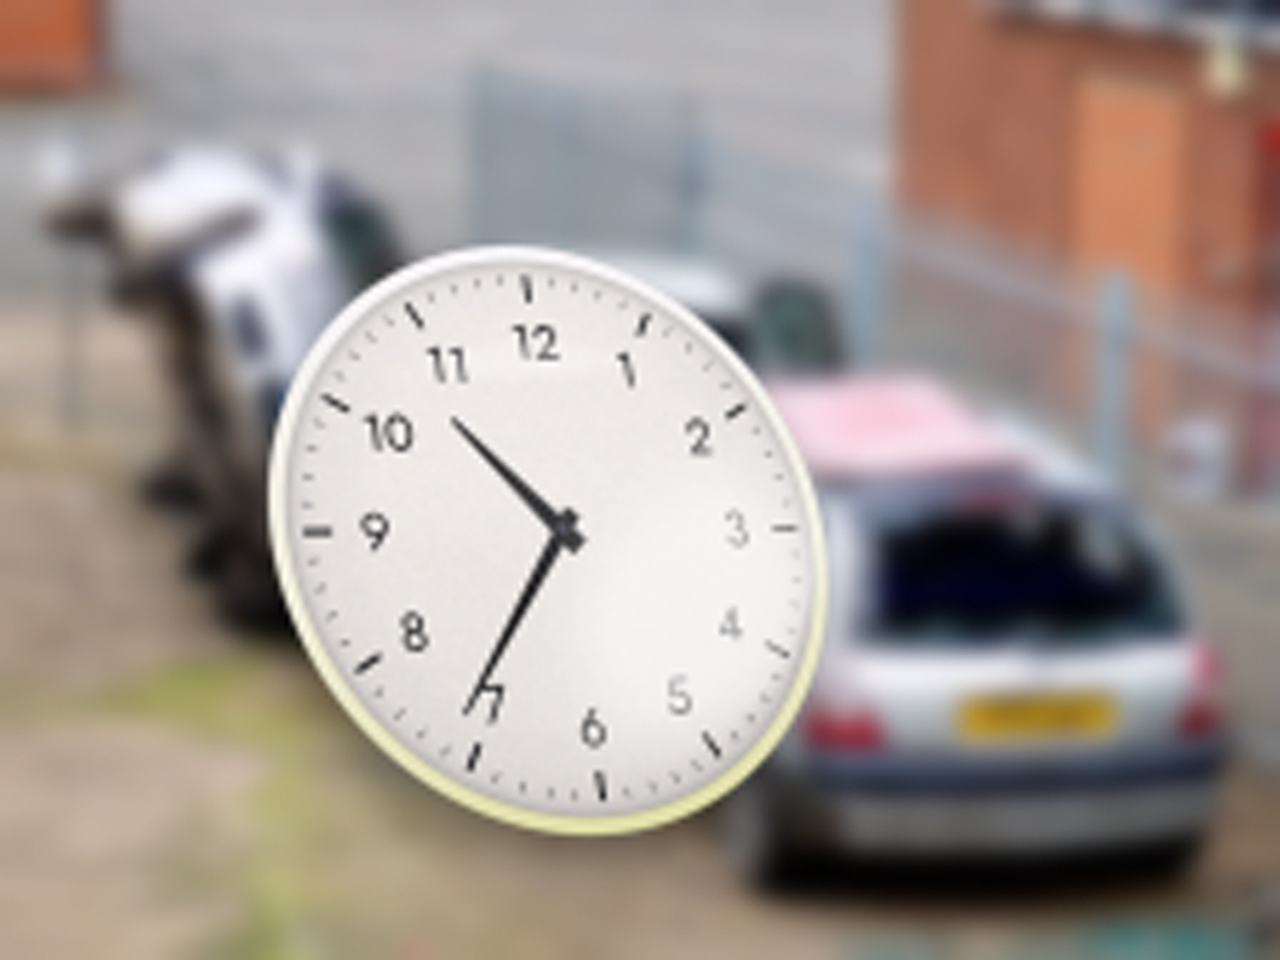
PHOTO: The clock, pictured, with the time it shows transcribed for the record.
10:36
